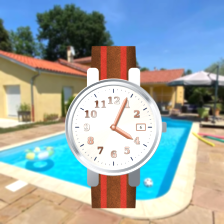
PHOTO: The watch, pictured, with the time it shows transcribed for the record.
4:04
